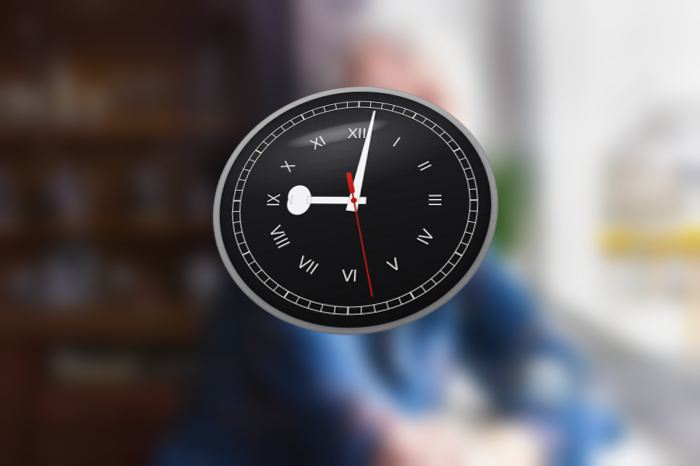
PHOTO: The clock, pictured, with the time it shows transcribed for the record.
9:01:28
